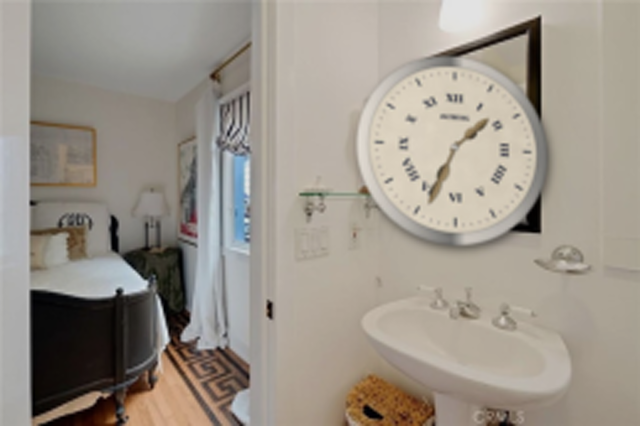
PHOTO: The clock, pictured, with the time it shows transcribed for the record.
1:34
